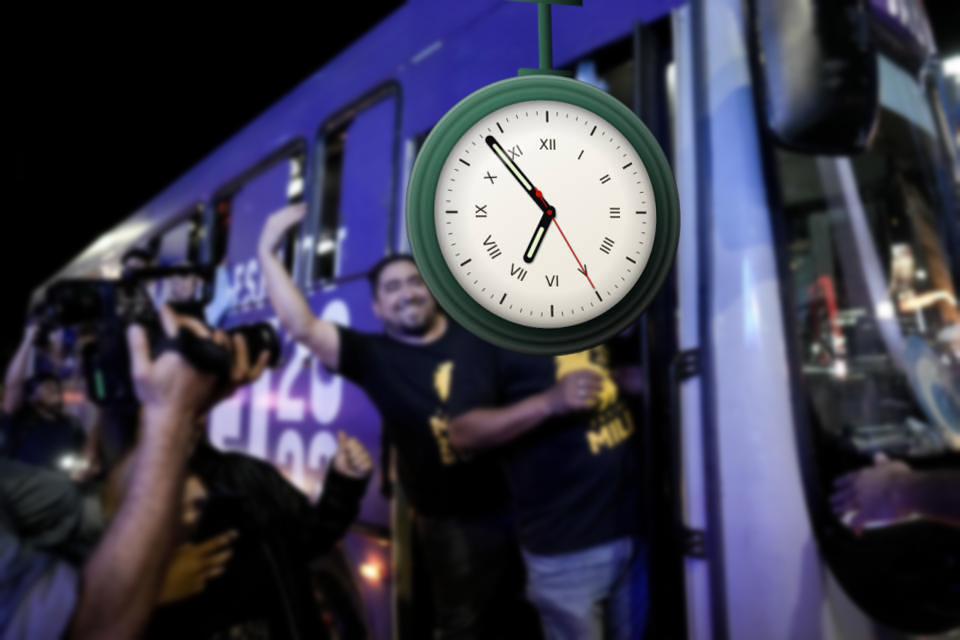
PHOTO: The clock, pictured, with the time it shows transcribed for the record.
6:53:25
